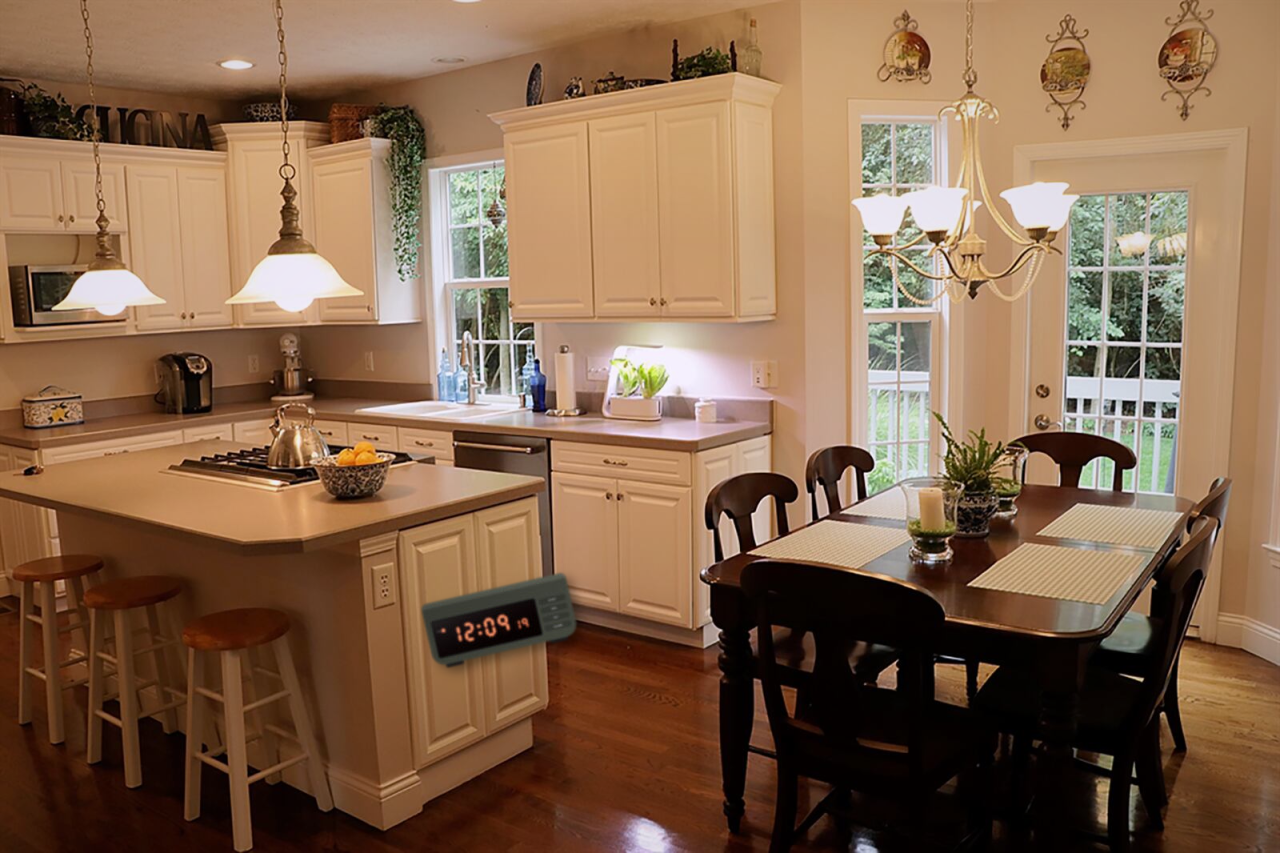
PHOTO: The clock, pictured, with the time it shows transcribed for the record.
12:09
